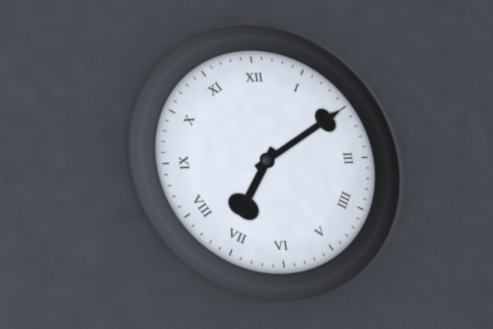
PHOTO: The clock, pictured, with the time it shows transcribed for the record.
7:10
